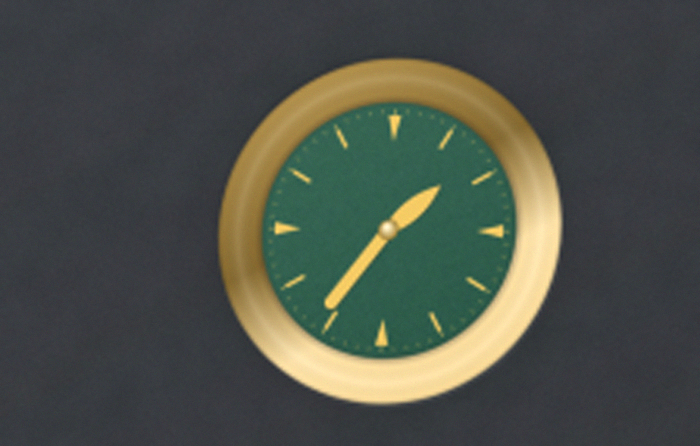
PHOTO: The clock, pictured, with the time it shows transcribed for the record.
1:36
